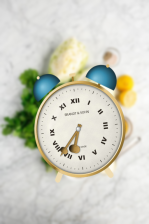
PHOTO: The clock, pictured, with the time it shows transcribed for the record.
6:37
